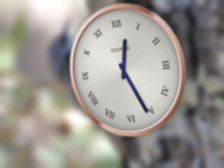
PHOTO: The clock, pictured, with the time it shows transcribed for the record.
12:26
